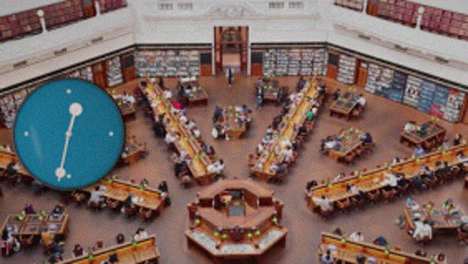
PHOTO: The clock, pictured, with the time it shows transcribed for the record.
12:32
